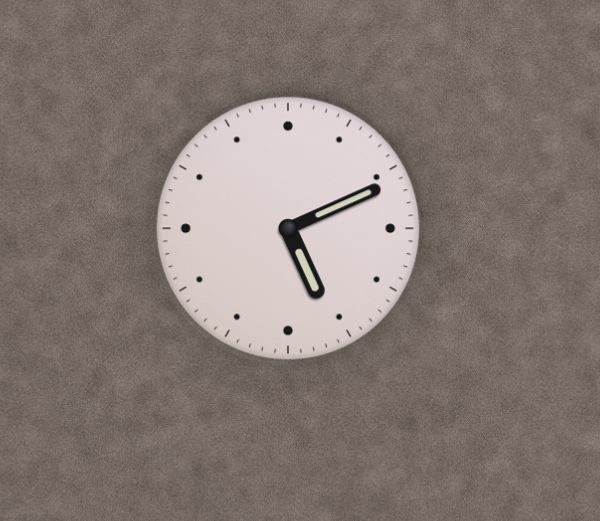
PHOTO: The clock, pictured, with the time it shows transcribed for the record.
5:11
